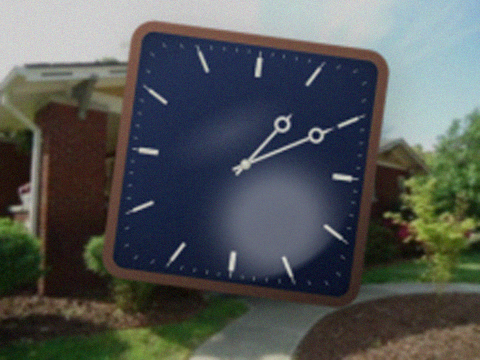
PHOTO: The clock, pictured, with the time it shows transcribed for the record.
1:10
